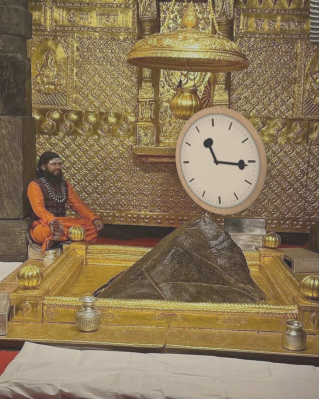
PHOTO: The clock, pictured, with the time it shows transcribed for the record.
11:16
